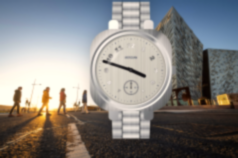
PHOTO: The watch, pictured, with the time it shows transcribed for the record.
3:48
